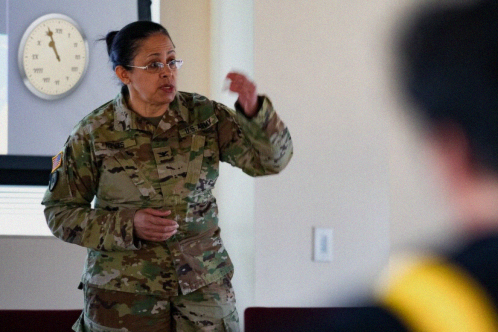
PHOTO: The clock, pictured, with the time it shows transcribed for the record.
10:56
